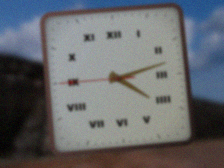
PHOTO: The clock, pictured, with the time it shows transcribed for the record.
4:12:45
